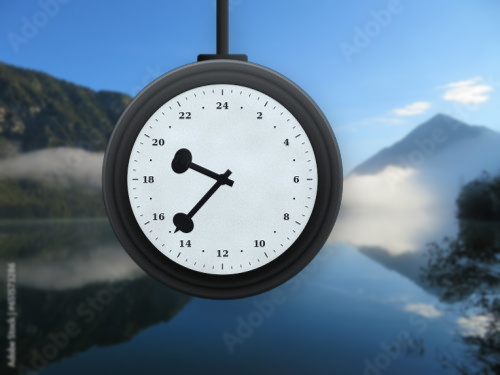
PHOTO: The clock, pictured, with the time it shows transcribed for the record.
19:37
